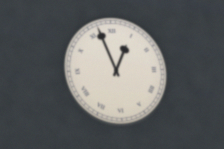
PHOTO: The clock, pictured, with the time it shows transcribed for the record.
12:57
